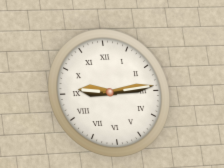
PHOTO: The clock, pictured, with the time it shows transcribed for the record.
9:14
